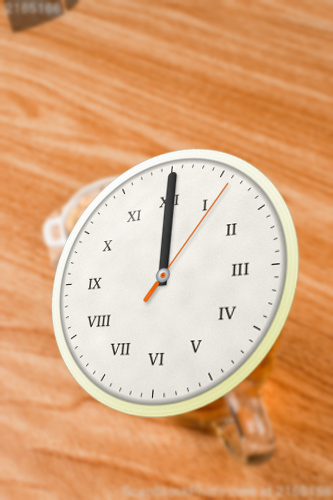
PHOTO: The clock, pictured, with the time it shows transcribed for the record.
12:00:06
